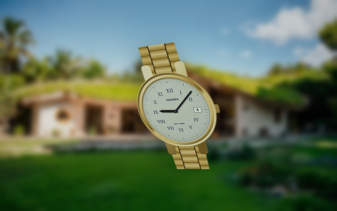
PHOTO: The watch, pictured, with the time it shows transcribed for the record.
9:08
